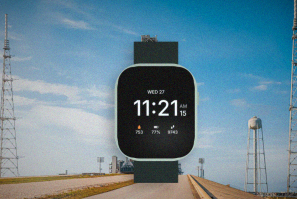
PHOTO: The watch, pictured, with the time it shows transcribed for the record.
11:21
